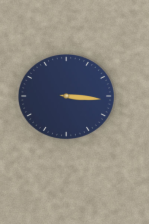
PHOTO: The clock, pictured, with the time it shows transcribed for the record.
3:16
